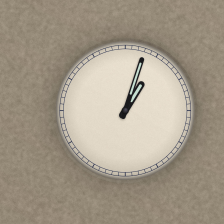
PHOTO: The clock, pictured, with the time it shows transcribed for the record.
1:03
